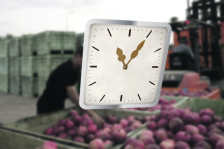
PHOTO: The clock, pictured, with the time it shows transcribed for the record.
11:05
